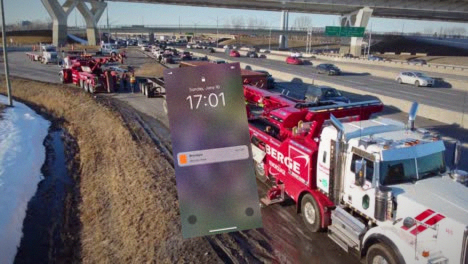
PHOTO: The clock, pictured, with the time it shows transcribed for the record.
17:01
